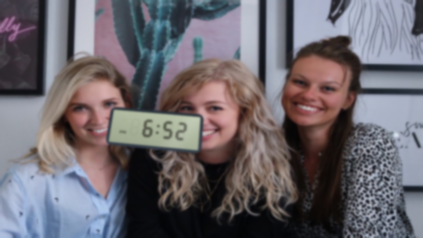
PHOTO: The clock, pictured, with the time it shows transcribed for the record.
6:52
